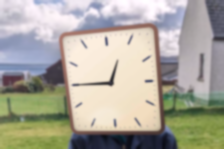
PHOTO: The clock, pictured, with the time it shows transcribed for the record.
12:45
